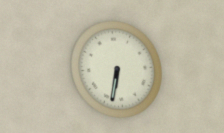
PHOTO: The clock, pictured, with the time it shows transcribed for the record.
6:33
